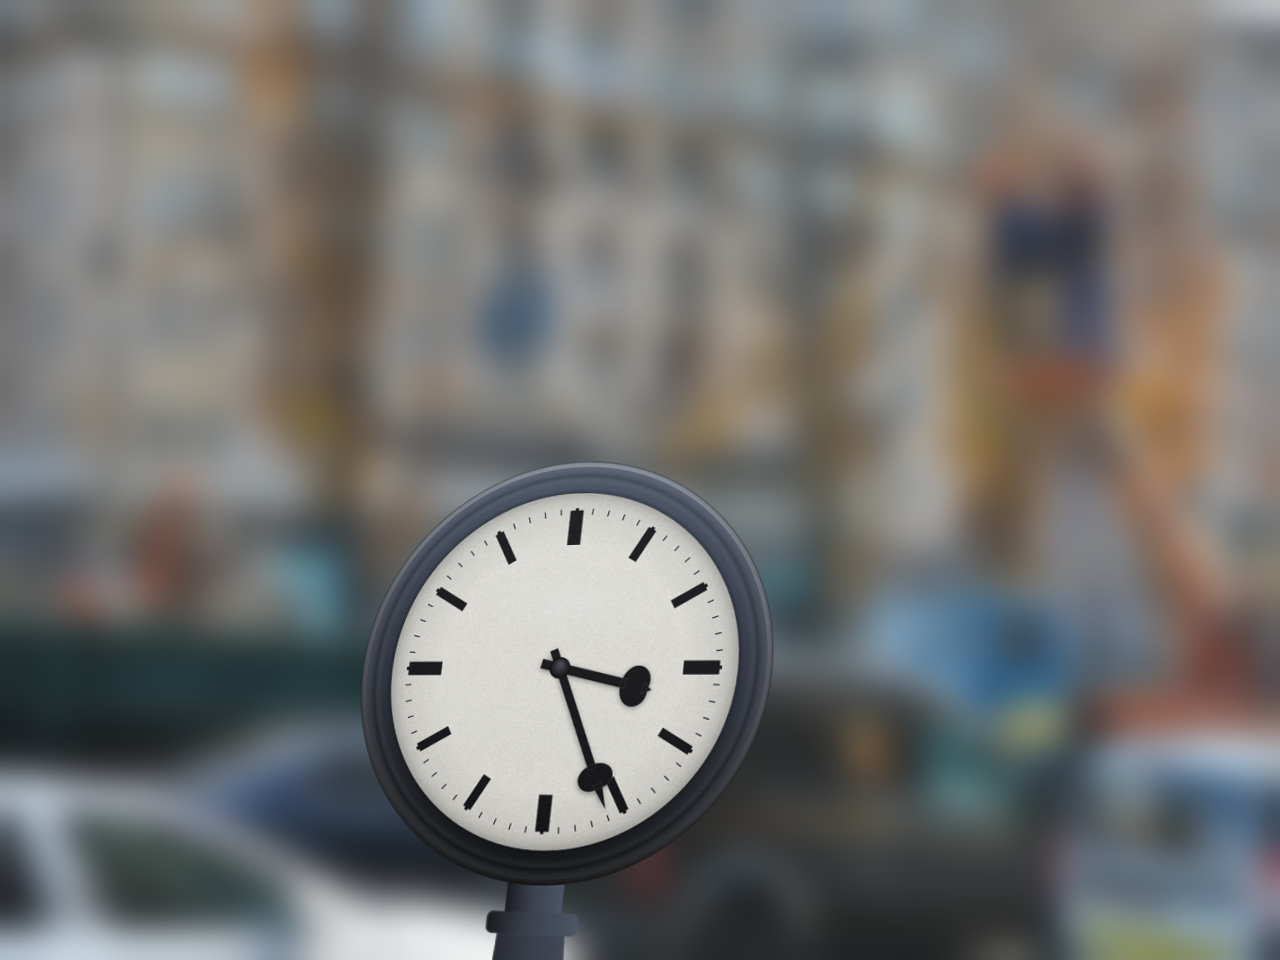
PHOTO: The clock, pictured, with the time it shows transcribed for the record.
3:26
